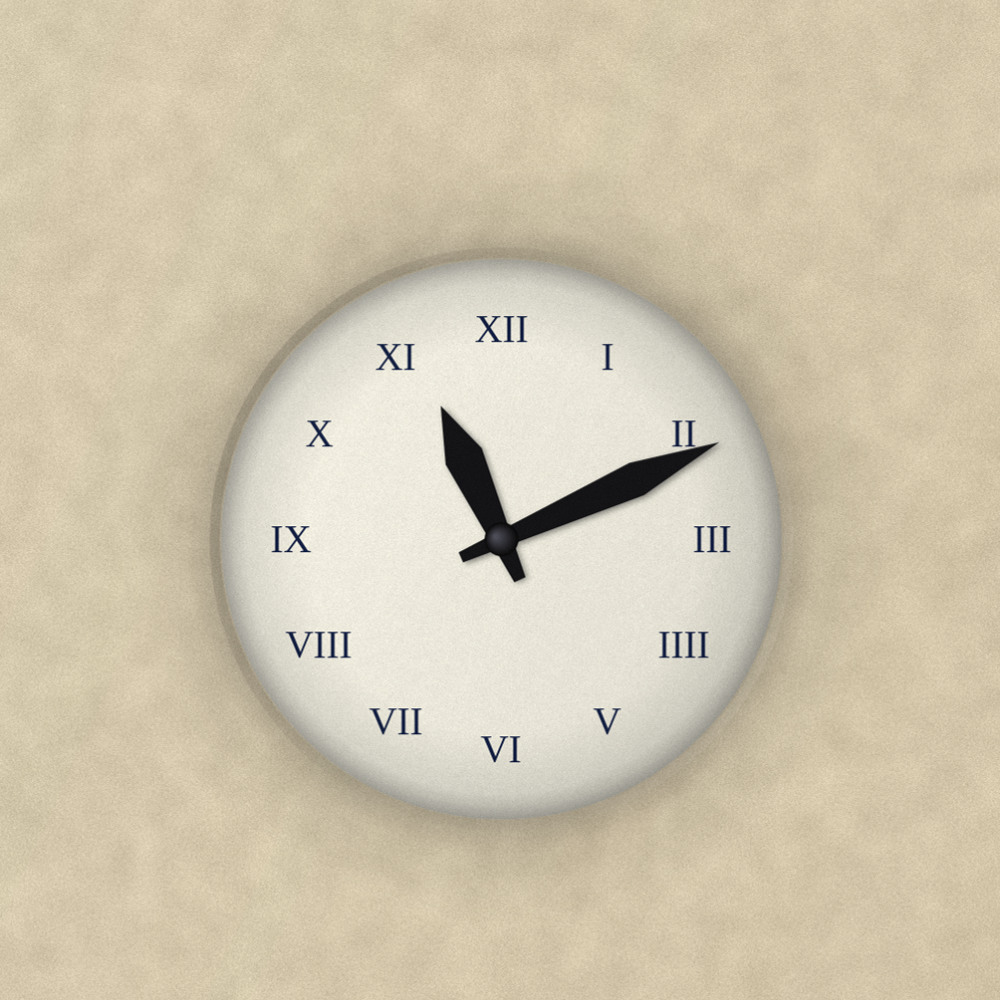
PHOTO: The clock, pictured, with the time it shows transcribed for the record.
11:11
